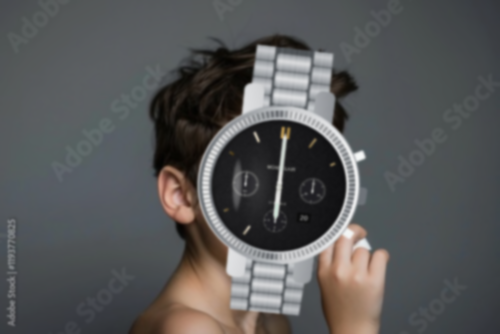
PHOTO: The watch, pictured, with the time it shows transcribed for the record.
6:00
